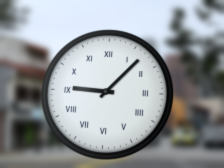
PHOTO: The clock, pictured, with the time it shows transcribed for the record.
9:07
